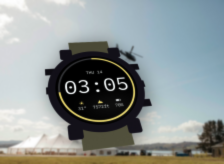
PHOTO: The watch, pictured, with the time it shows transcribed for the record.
3:05
